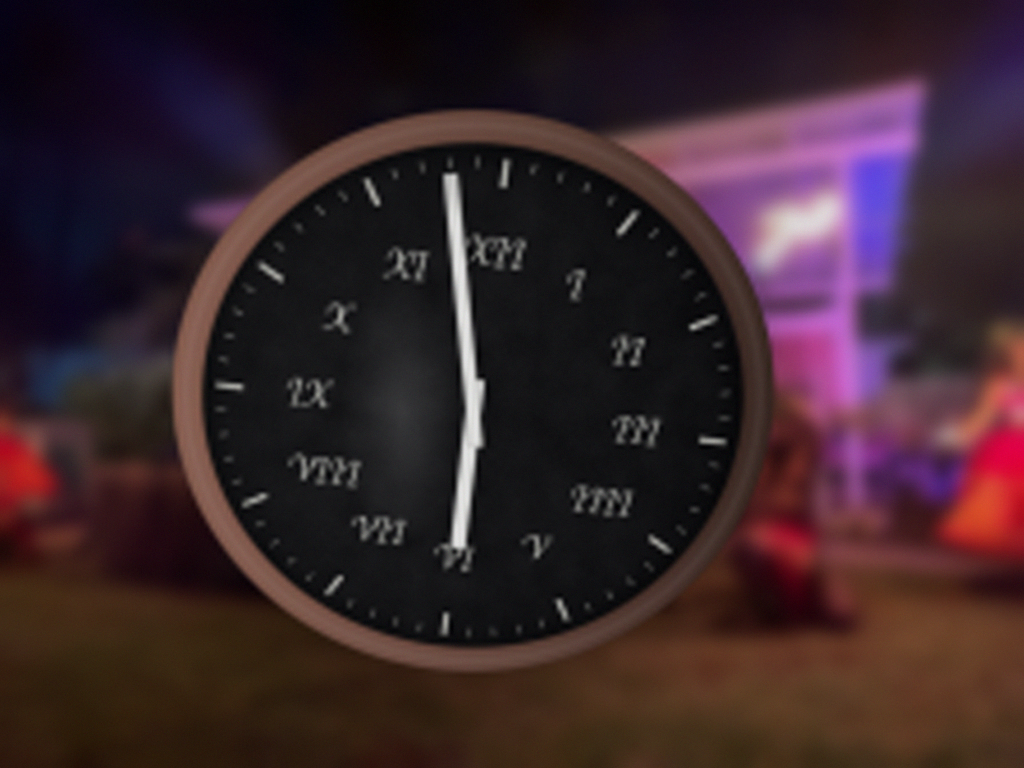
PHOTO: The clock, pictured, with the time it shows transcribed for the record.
5:58
